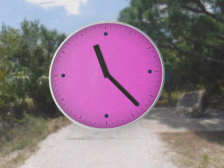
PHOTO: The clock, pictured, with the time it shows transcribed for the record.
11:23
